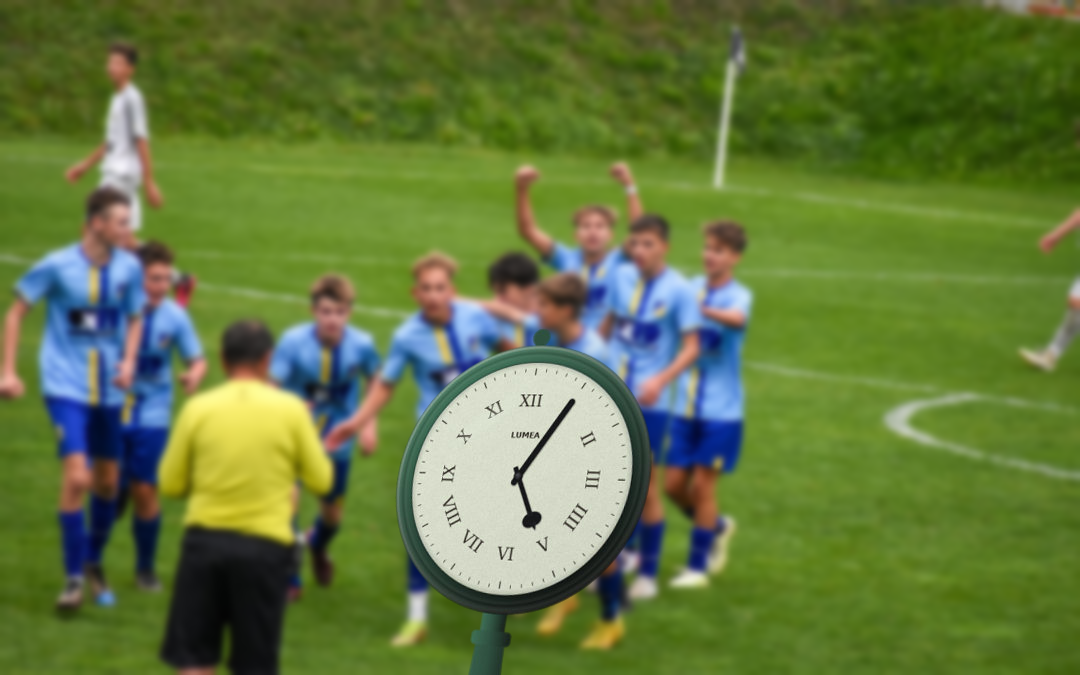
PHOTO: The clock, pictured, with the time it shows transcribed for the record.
5:05
